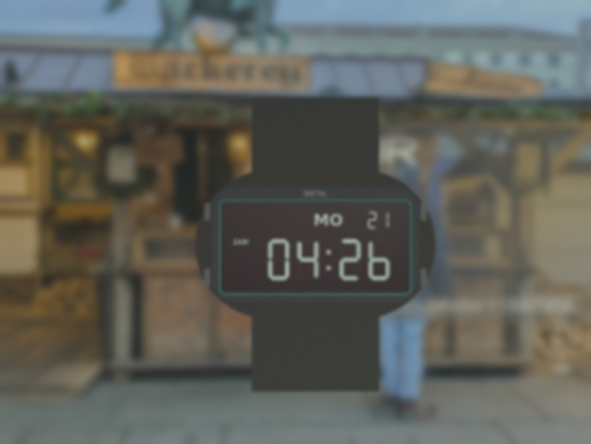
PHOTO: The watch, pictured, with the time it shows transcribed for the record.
4:26
